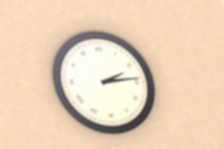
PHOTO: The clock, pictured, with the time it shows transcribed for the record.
2:14
